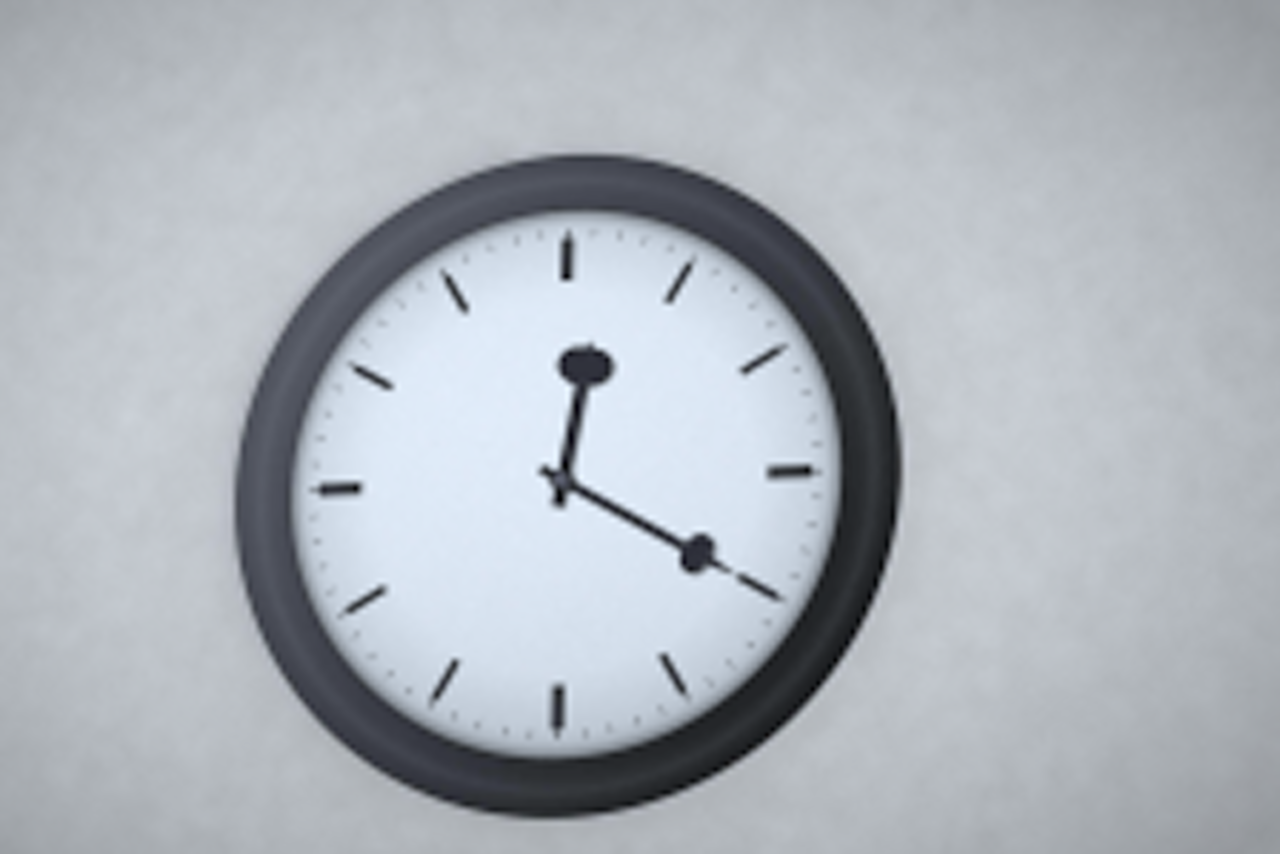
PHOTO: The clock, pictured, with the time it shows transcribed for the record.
12:20
